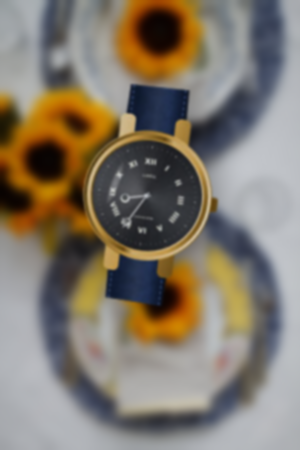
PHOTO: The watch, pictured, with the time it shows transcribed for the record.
8:35
